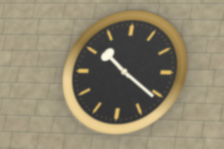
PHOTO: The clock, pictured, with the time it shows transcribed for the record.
10:21
